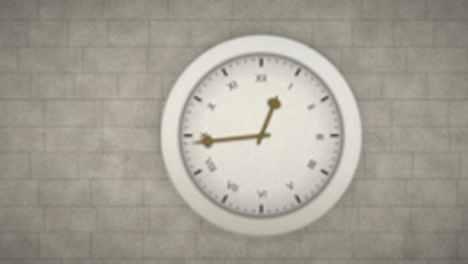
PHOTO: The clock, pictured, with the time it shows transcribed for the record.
12:44
